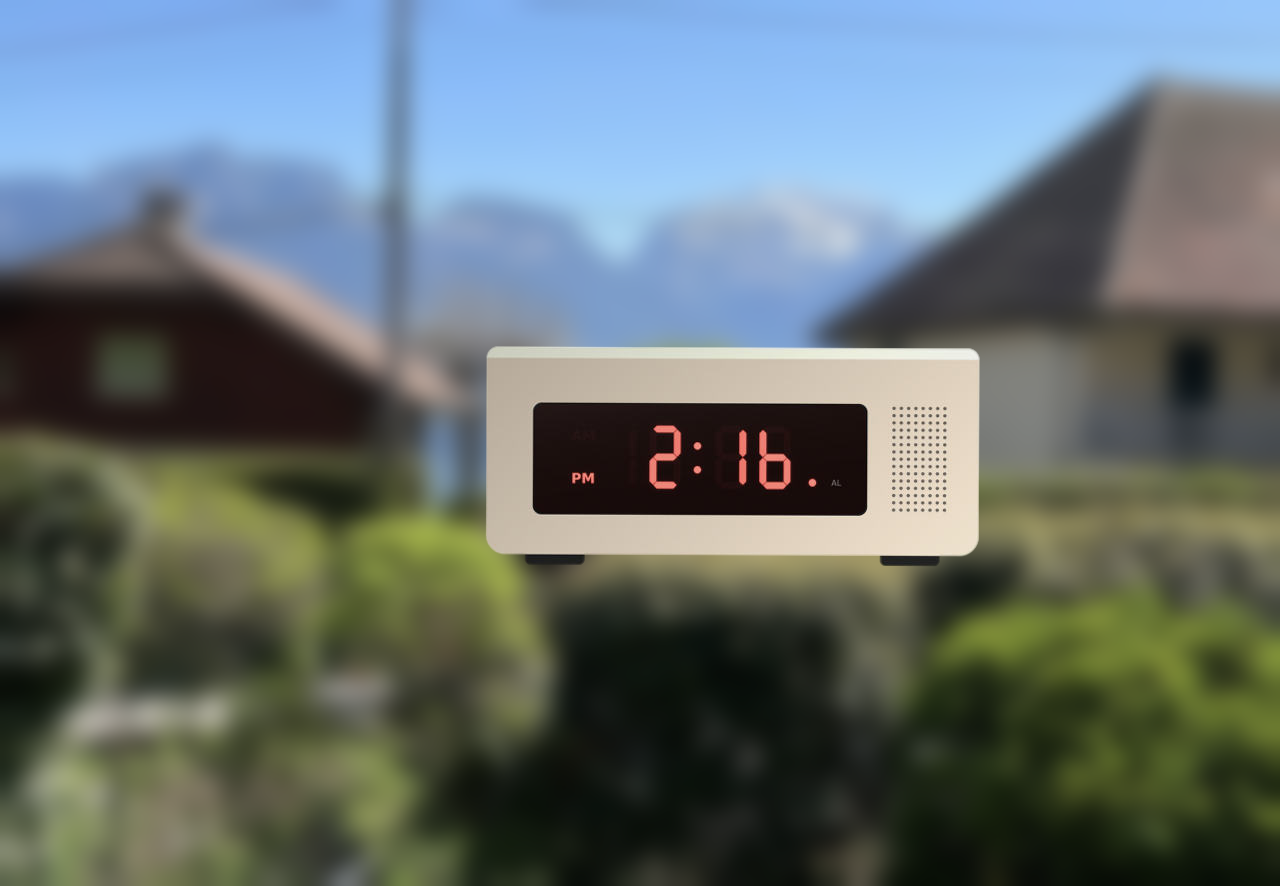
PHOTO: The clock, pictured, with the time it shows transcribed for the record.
2:16
